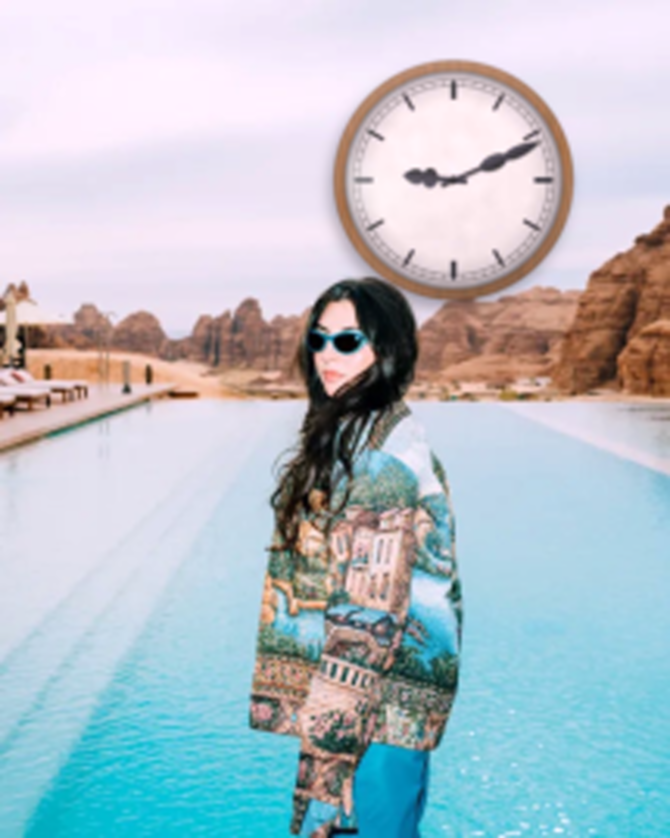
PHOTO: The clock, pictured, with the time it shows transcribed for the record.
9:11
